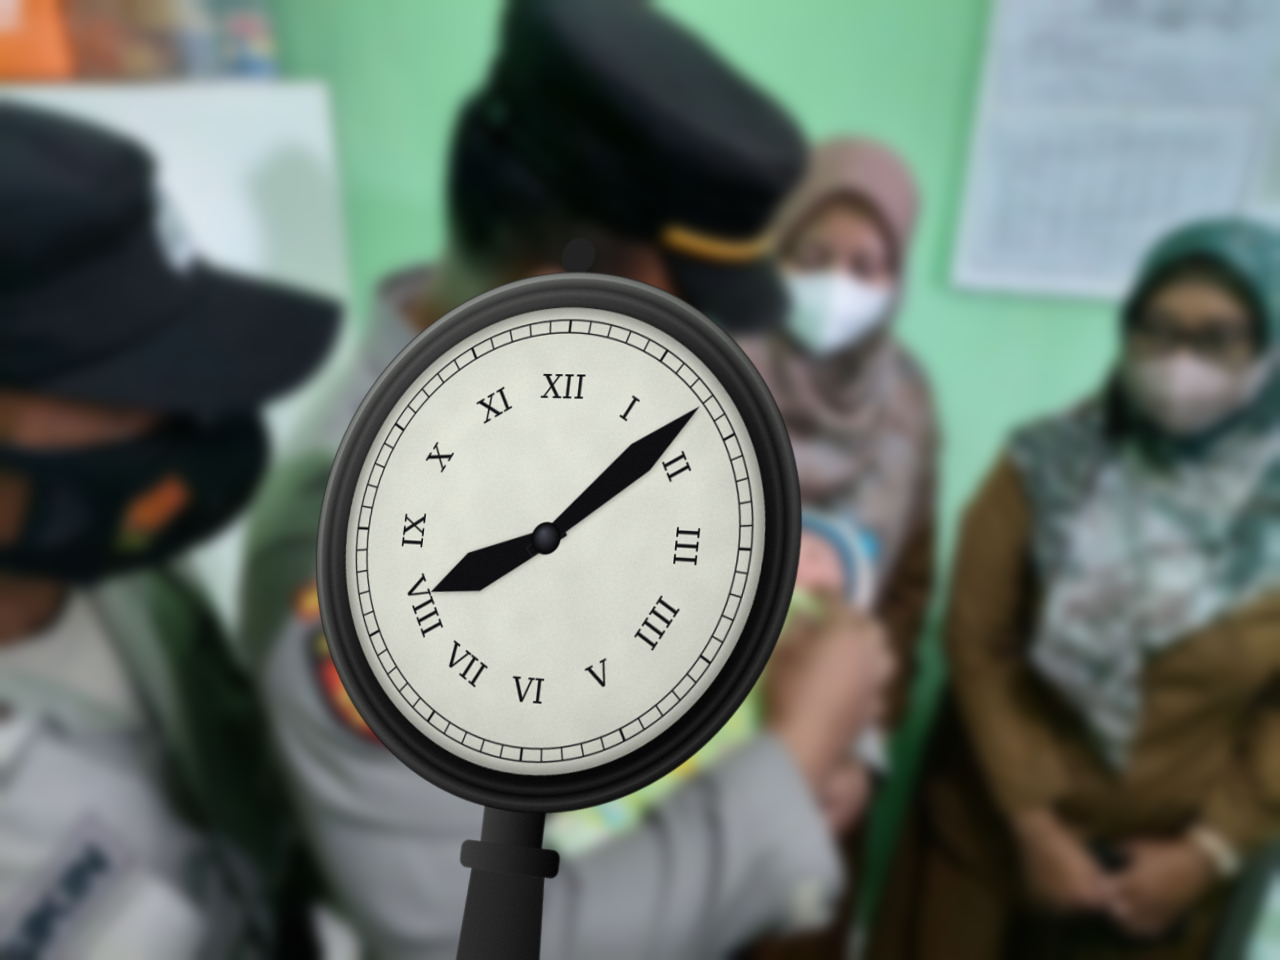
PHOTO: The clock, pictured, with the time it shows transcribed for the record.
8:08
